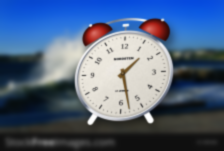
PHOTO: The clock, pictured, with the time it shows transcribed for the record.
1:28
